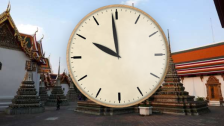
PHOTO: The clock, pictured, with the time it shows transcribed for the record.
9:59
